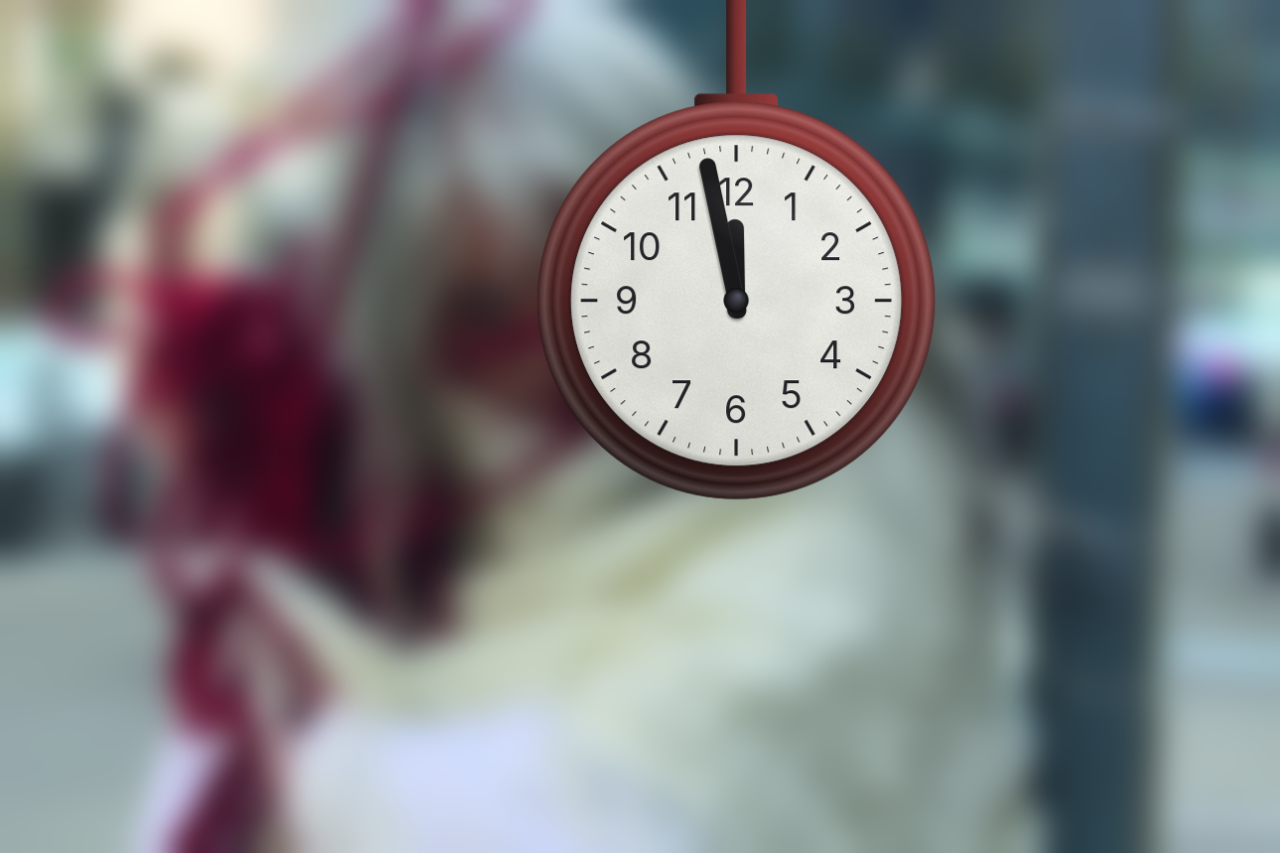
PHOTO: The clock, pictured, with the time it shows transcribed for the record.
11:58
